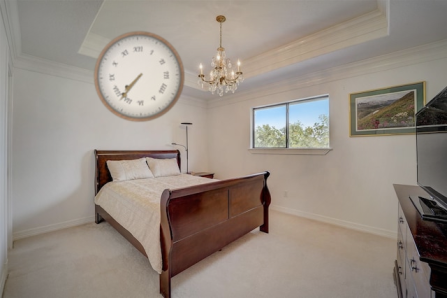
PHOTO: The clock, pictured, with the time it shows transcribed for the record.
7:37
